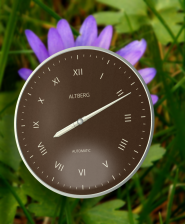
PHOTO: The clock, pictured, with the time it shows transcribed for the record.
8:11
